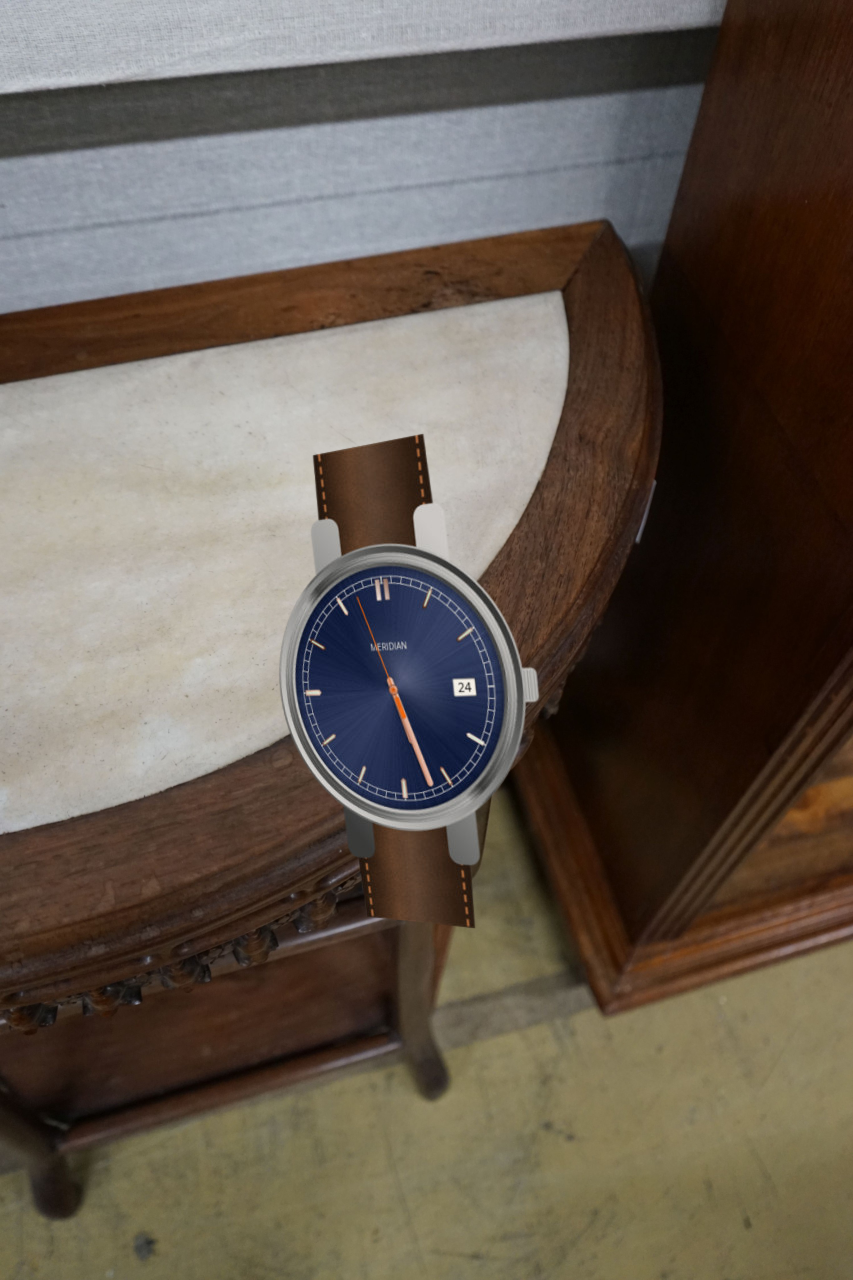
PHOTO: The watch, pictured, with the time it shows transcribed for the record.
5:26:57
